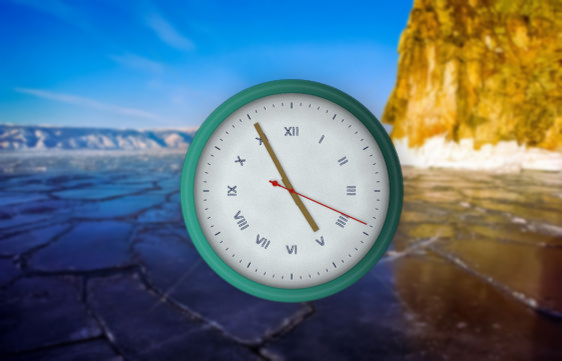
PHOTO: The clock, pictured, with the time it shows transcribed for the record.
4:55:19
